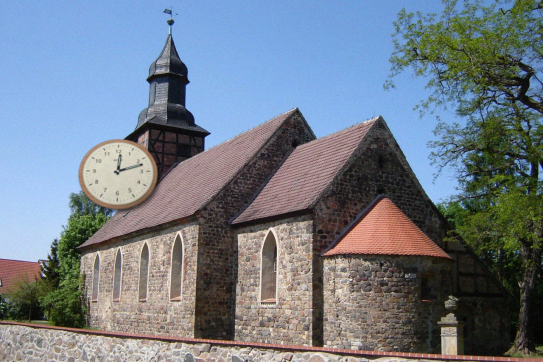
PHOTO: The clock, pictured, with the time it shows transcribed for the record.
12:12
